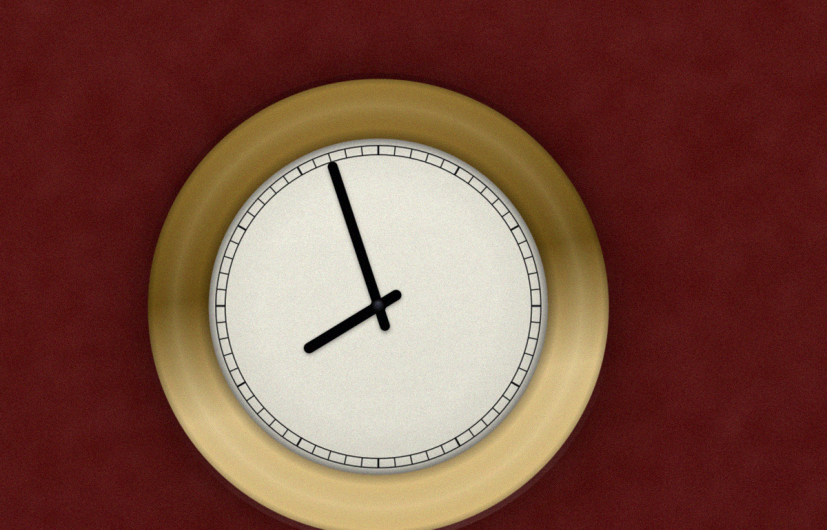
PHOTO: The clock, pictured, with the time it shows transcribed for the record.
7:57
